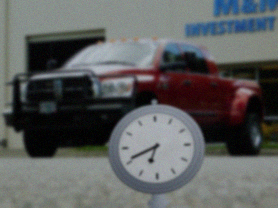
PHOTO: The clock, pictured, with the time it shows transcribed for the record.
6:41
